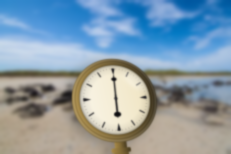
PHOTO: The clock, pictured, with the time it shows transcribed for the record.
6:00
